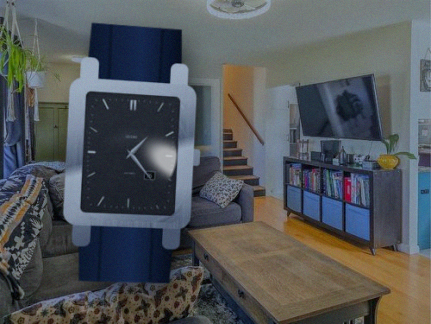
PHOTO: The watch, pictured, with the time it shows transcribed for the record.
1:23
